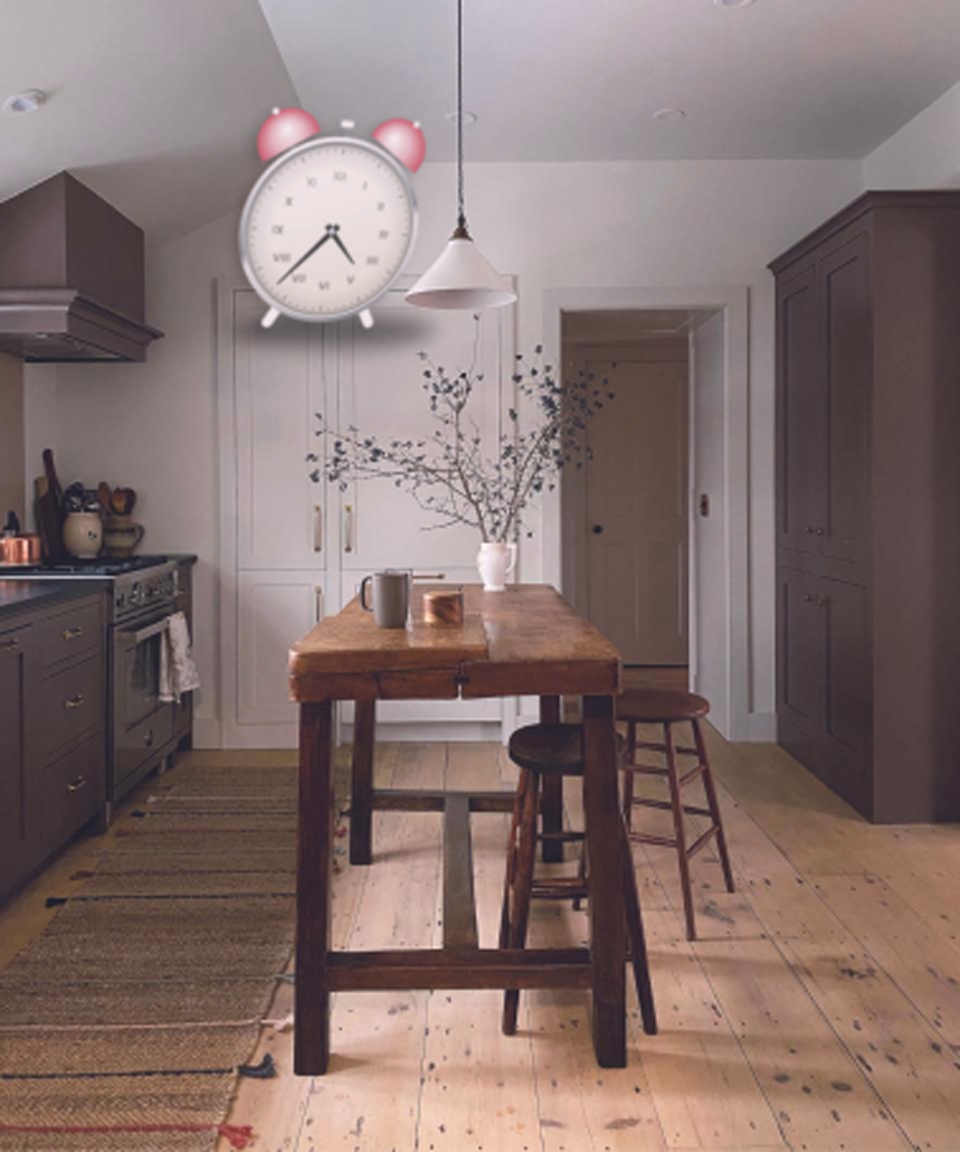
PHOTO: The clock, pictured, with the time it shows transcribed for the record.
4:37
